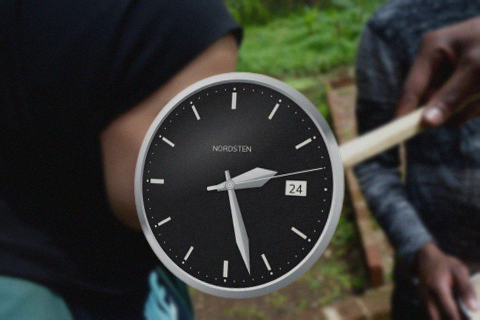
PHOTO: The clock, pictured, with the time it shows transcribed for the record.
2:27:13
